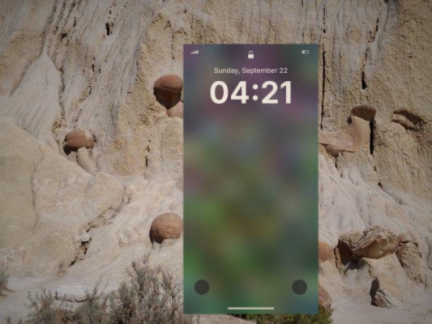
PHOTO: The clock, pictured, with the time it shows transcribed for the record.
4:21
